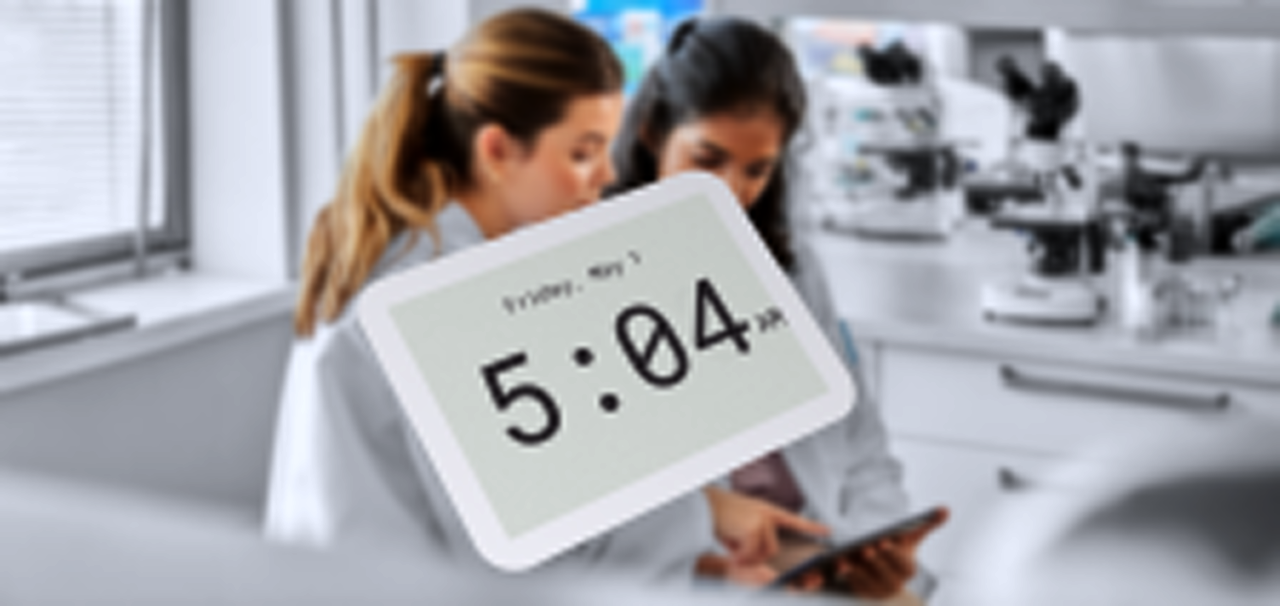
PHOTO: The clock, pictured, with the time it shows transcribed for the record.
5:04
